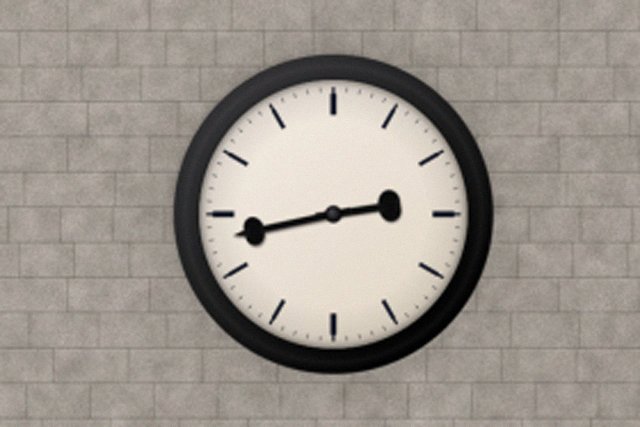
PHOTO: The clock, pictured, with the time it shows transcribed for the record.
2:43
